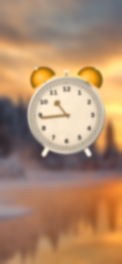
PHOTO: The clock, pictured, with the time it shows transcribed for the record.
10:44
